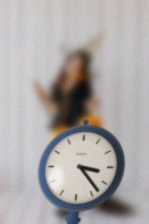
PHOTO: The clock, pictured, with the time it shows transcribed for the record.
3:23
